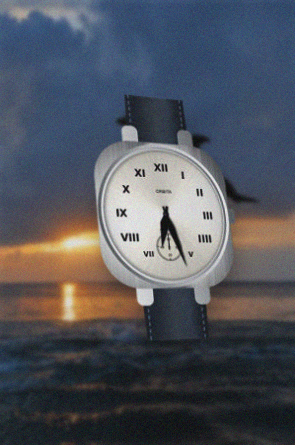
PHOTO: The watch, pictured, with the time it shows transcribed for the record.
6:27
